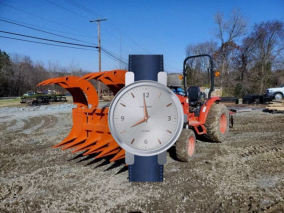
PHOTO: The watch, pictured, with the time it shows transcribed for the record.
7:59
